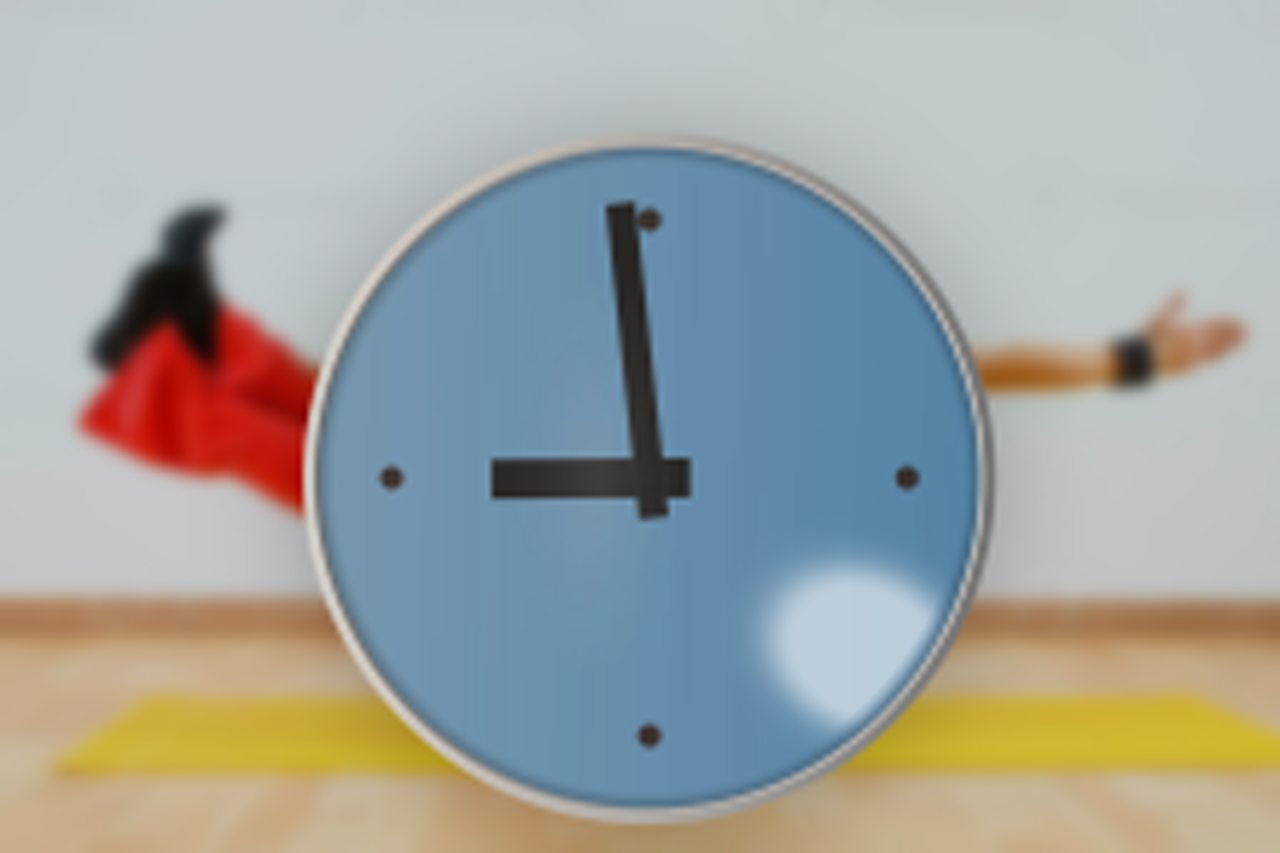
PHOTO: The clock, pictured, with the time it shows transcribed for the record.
8:59
